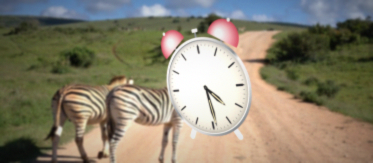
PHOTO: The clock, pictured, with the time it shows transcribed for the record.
4:29
